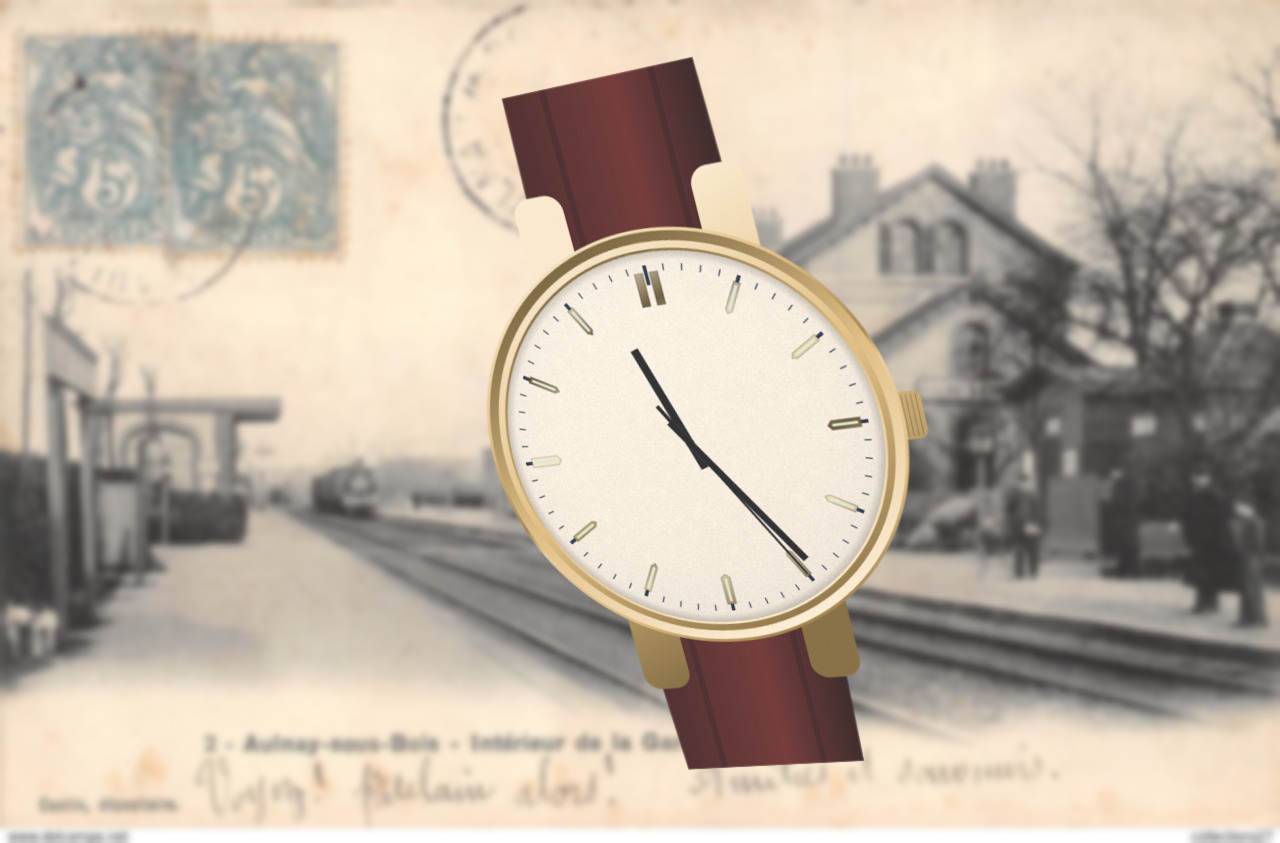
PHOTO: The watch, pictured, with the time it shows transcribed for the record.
11:24:25
